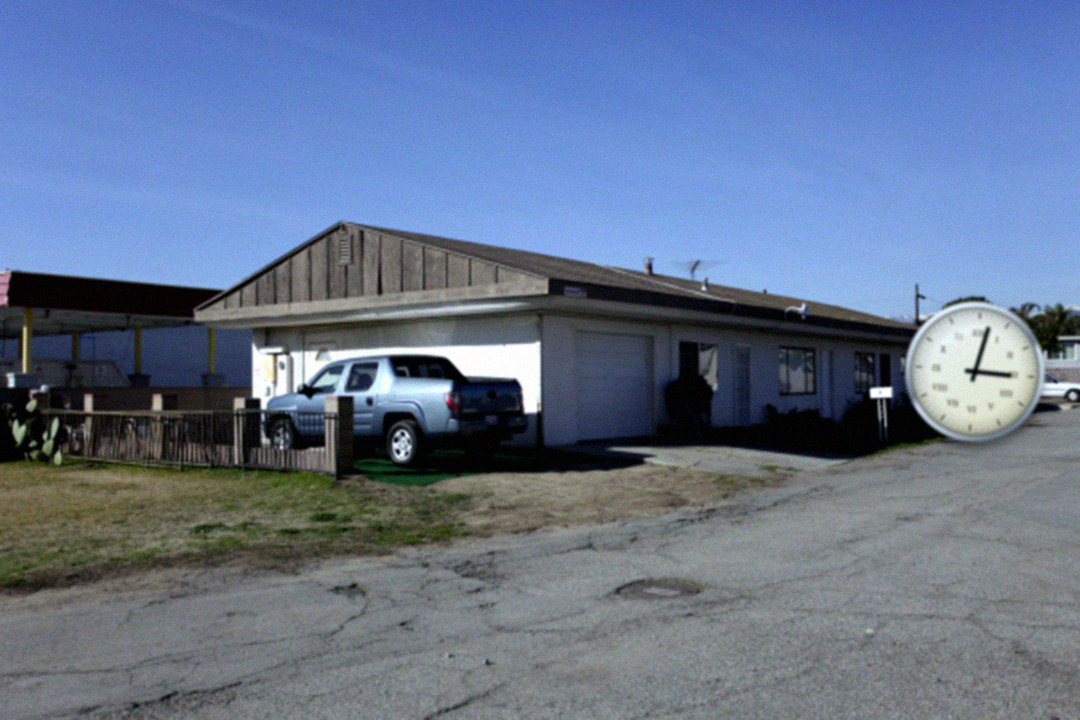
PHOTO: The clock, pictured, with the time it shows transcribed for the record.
3:02
